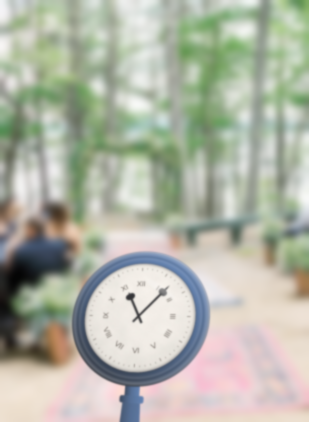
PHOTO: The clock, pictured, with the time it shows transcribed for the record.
11:07
